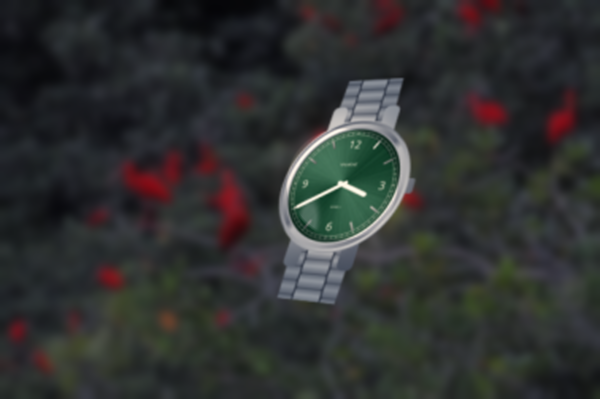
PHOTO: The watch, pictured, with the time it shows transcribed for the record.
3:40
